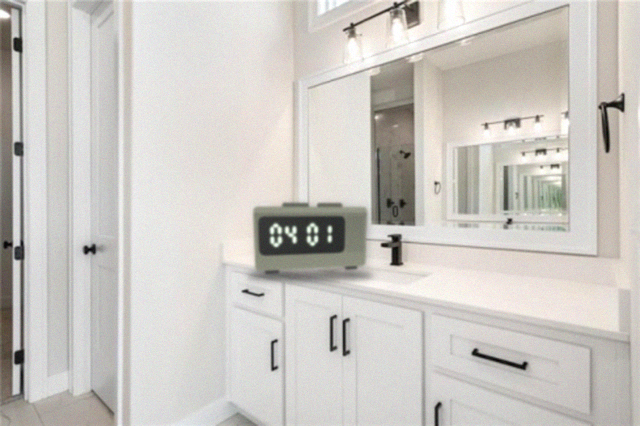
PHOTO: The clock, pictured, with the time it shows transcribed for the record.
4:01
